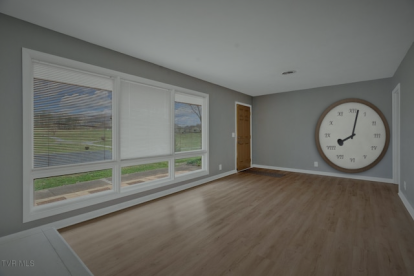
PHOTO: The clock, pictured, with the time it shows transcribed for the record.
8:02
